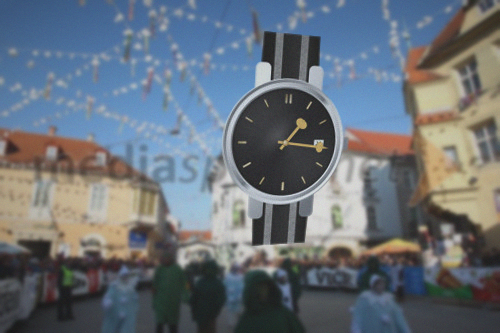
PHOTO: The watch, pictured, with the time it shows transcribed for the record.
1:16
